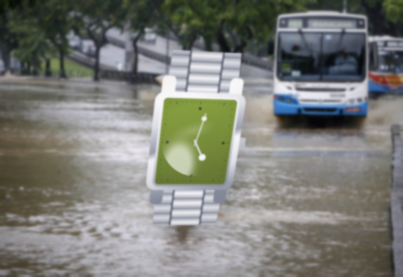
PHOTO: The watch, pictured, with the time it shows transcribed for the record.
5:02
